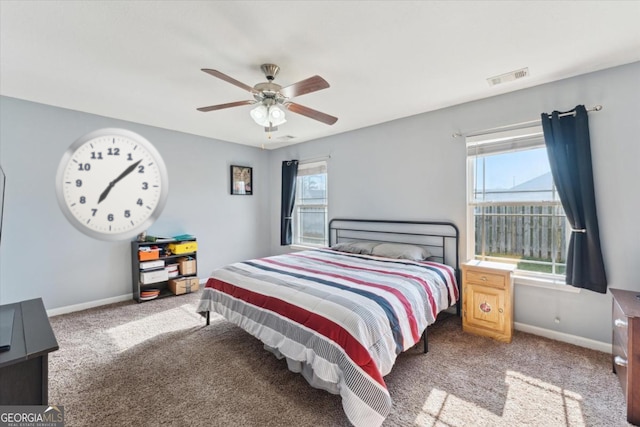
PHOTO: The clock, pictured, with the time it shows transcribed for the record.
7:08
